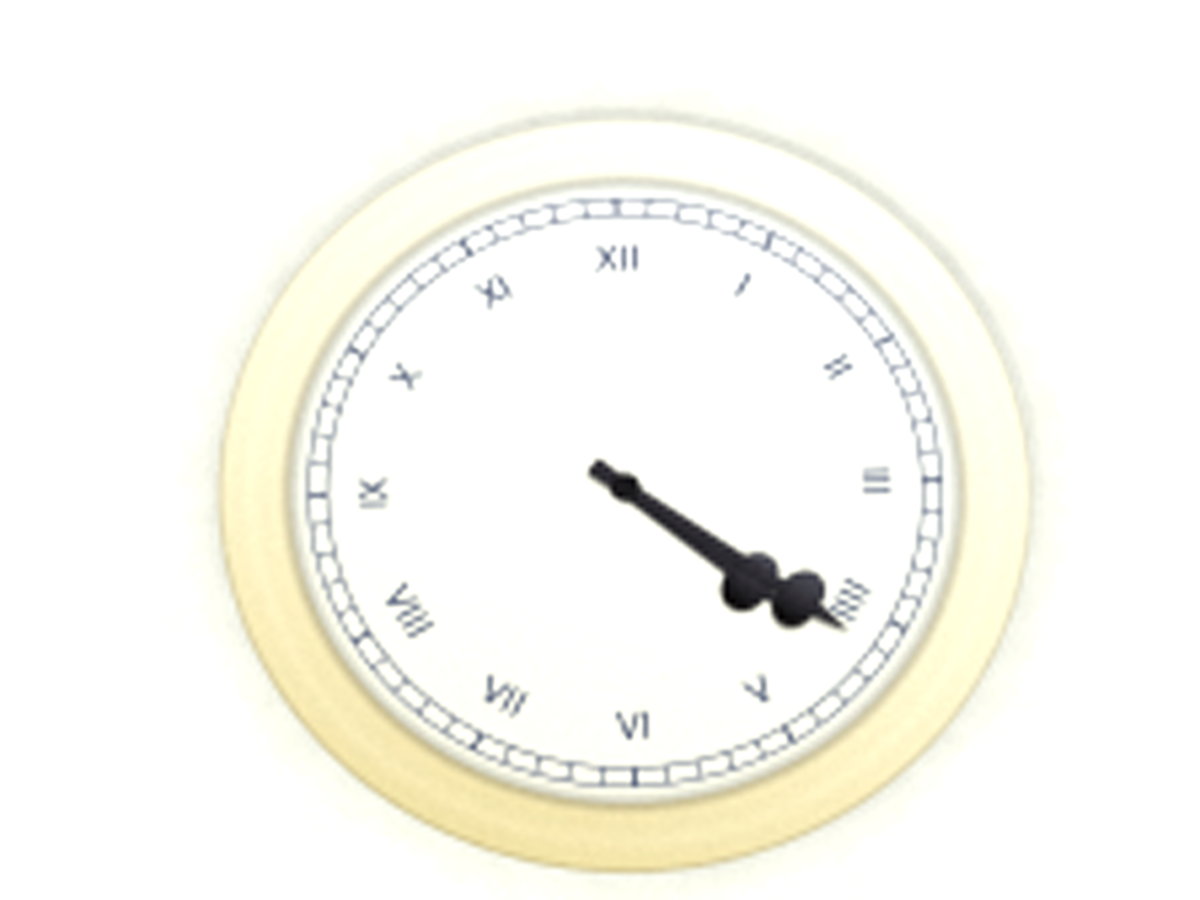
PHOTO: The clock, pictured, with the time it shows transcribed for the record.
4:21
